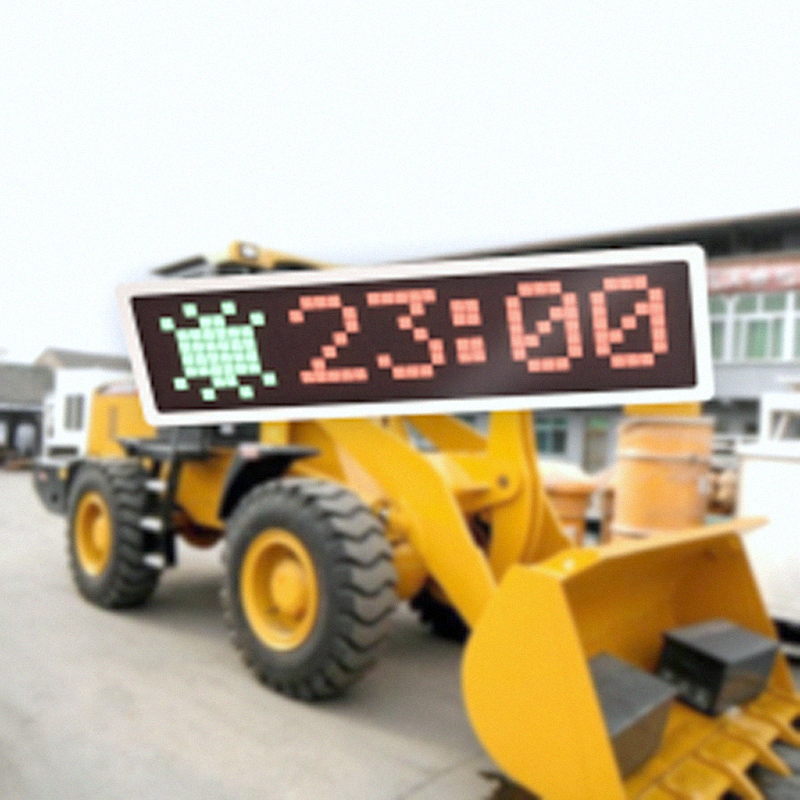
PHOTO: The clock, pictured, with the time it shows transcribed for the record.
23:00
